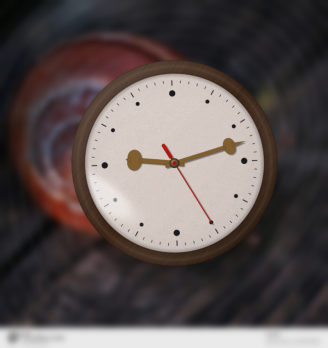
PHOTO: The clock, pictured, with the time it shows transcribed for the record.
9:12:25
